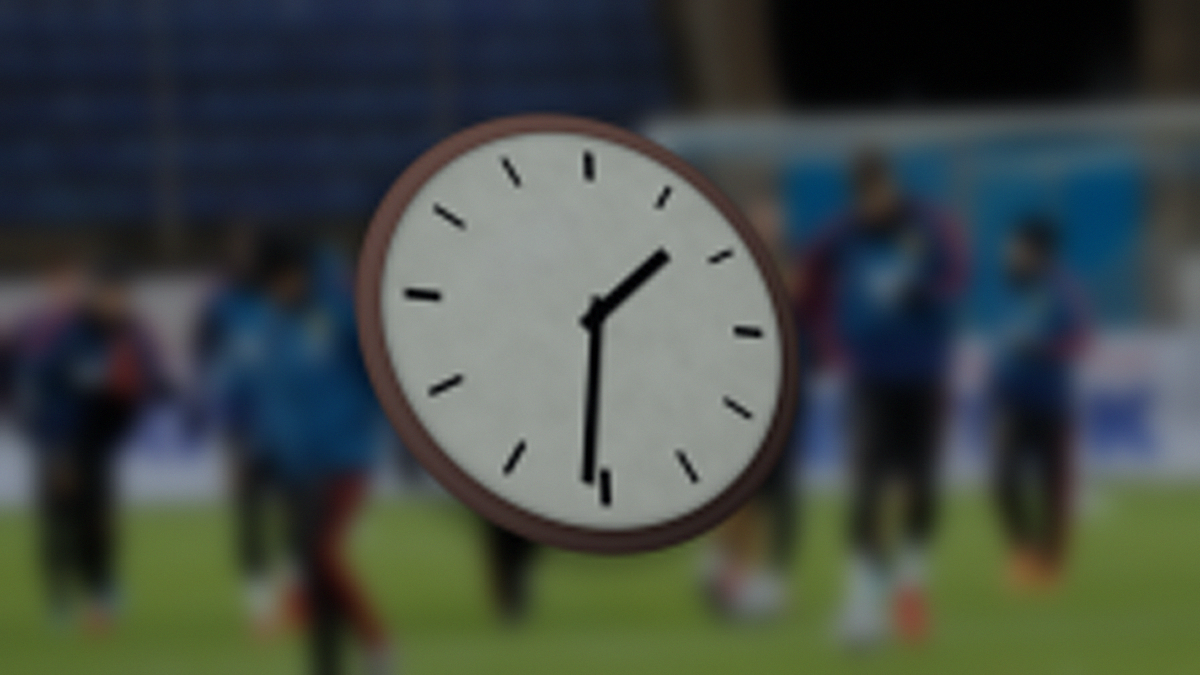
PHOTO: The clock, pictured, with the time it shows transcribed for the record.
1:31
